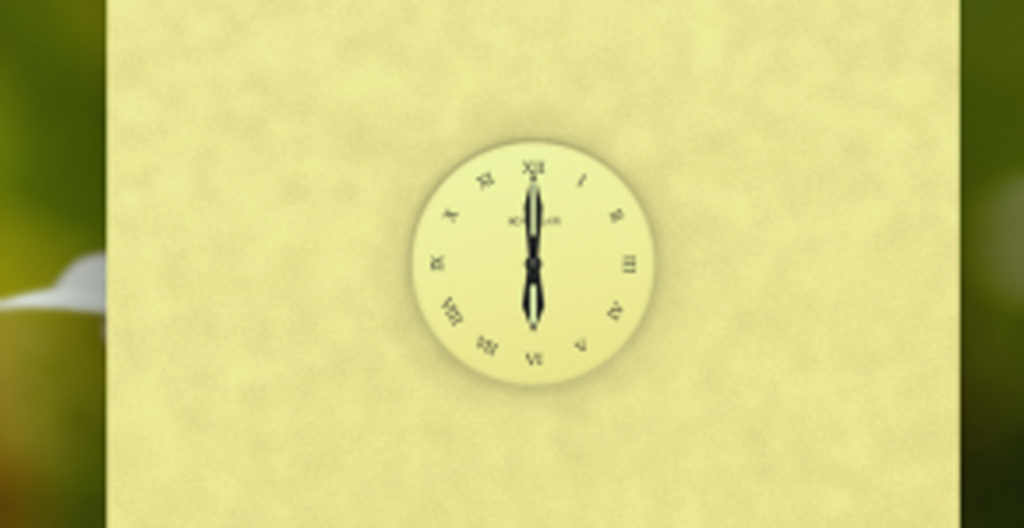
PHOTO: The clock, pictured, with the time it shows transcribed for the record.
6:00
